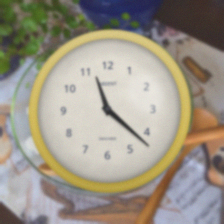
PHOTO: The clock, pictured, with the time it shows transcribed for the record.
11:22
